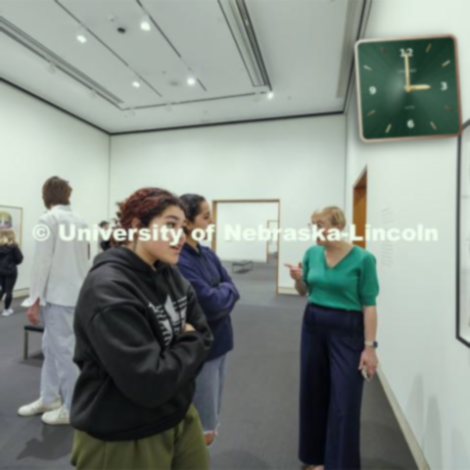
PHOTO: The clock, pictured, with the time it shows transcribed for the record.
3:00
